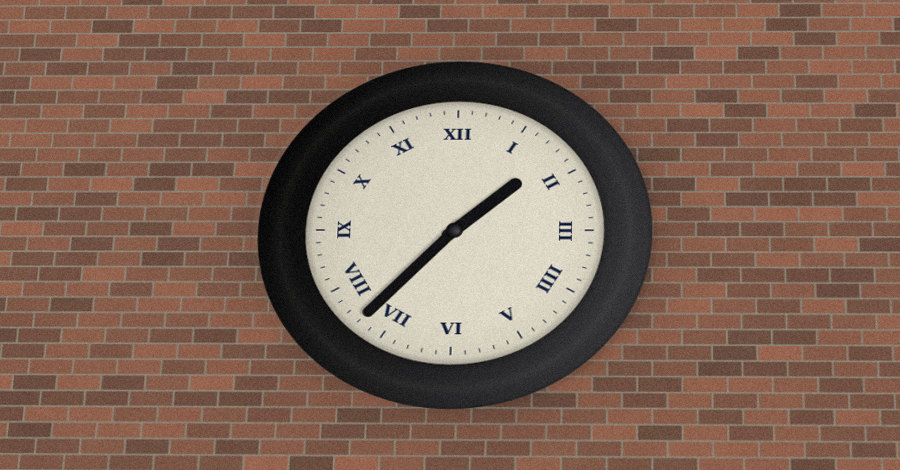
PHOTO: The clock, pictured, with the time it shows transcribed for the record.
1:37
